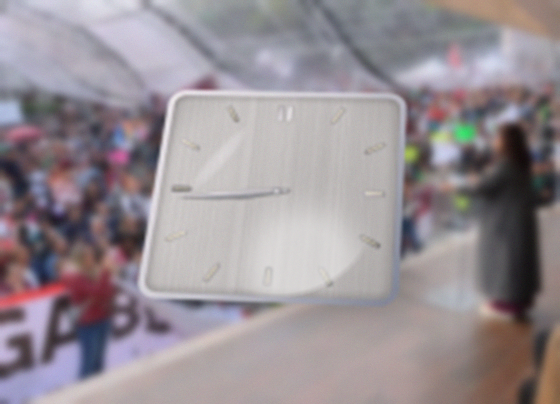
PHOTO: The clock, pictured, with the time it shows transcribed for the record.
8:44
